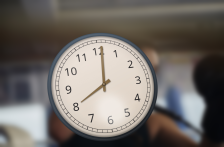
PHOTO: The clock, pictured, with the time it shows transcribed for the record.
8:01
